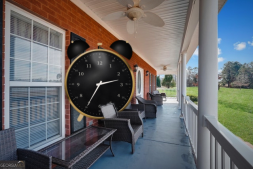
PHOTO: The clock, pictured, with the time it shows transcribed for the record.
2:35
